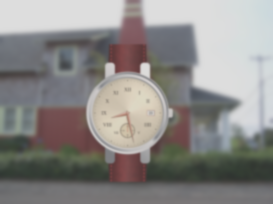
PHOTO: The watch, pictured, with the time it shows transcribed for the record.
8:28
